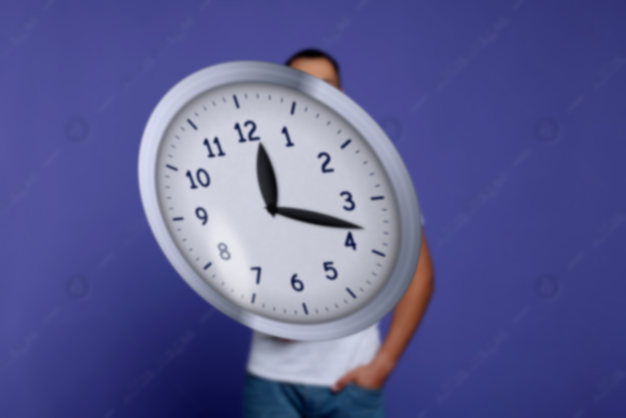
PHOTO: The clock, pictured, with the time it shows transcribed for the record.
12:18
